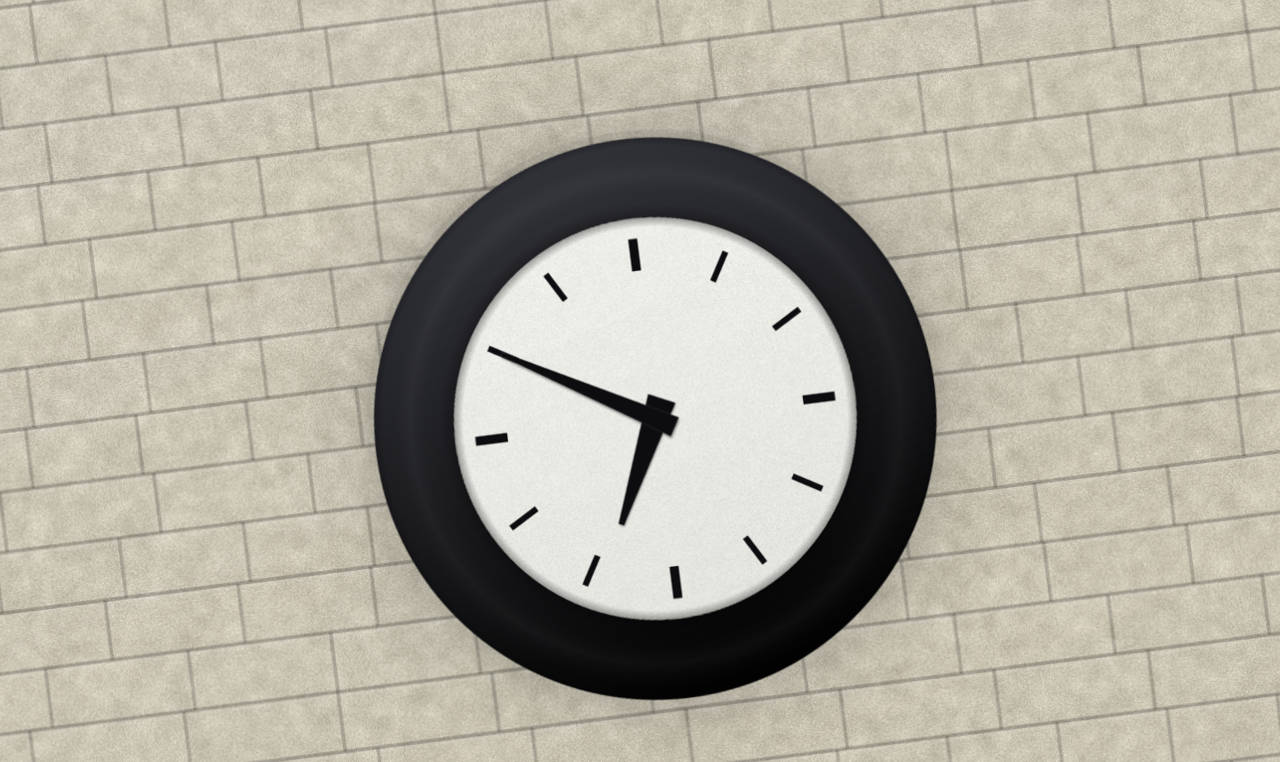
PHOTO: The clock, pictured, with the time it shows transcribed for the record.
6:50
